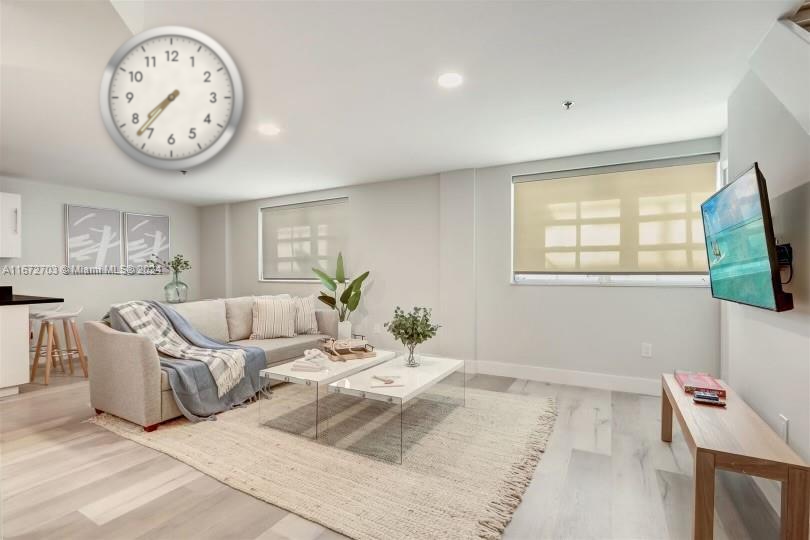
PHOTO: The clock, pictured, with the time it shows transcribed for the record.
7:37
